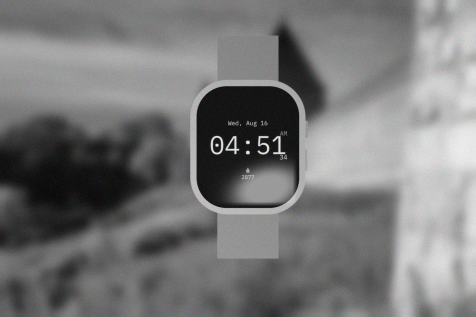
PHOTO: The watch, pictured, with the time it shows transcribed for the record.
4:51
